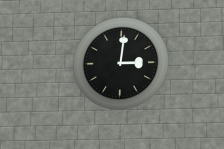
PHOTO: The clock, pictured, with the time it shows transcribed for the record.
3:01
